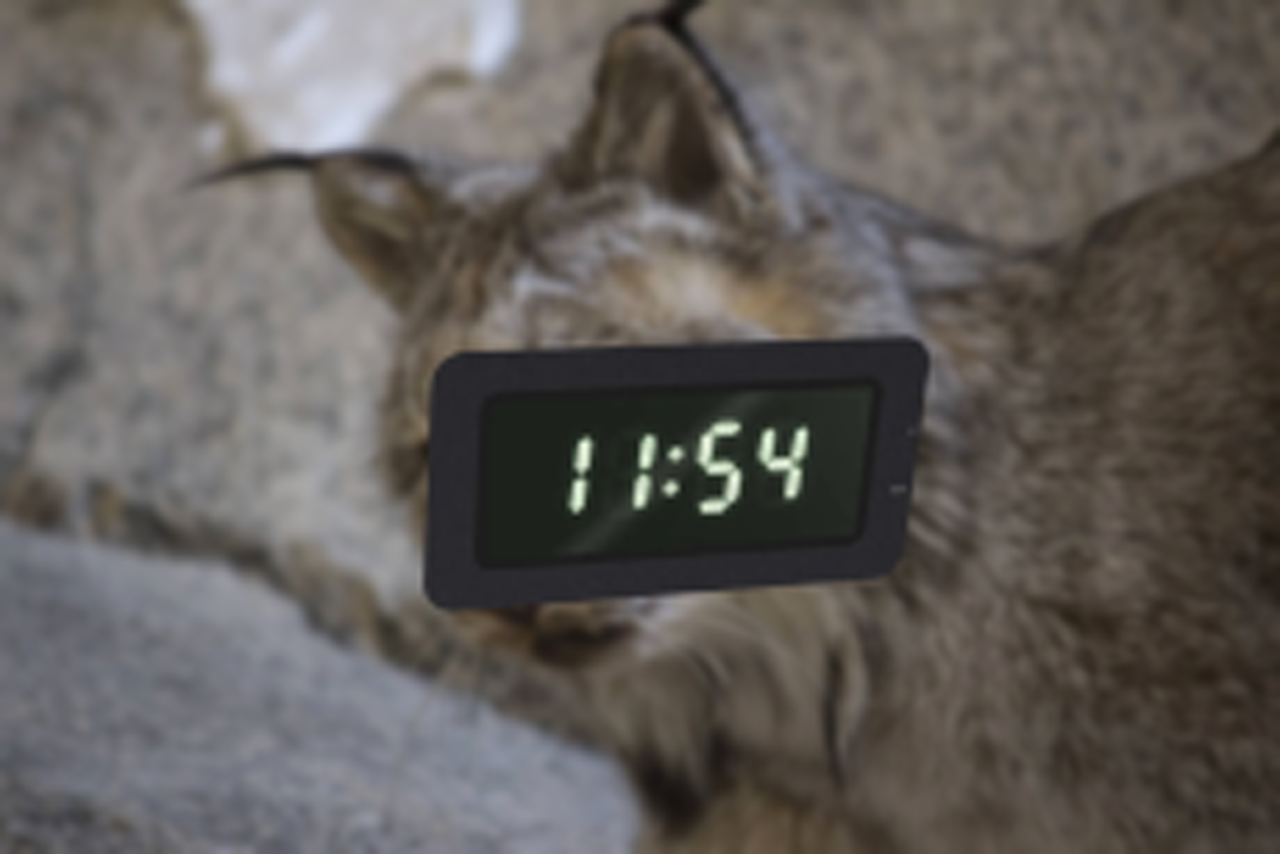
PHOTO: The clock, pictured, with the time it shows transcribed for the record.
11:54
